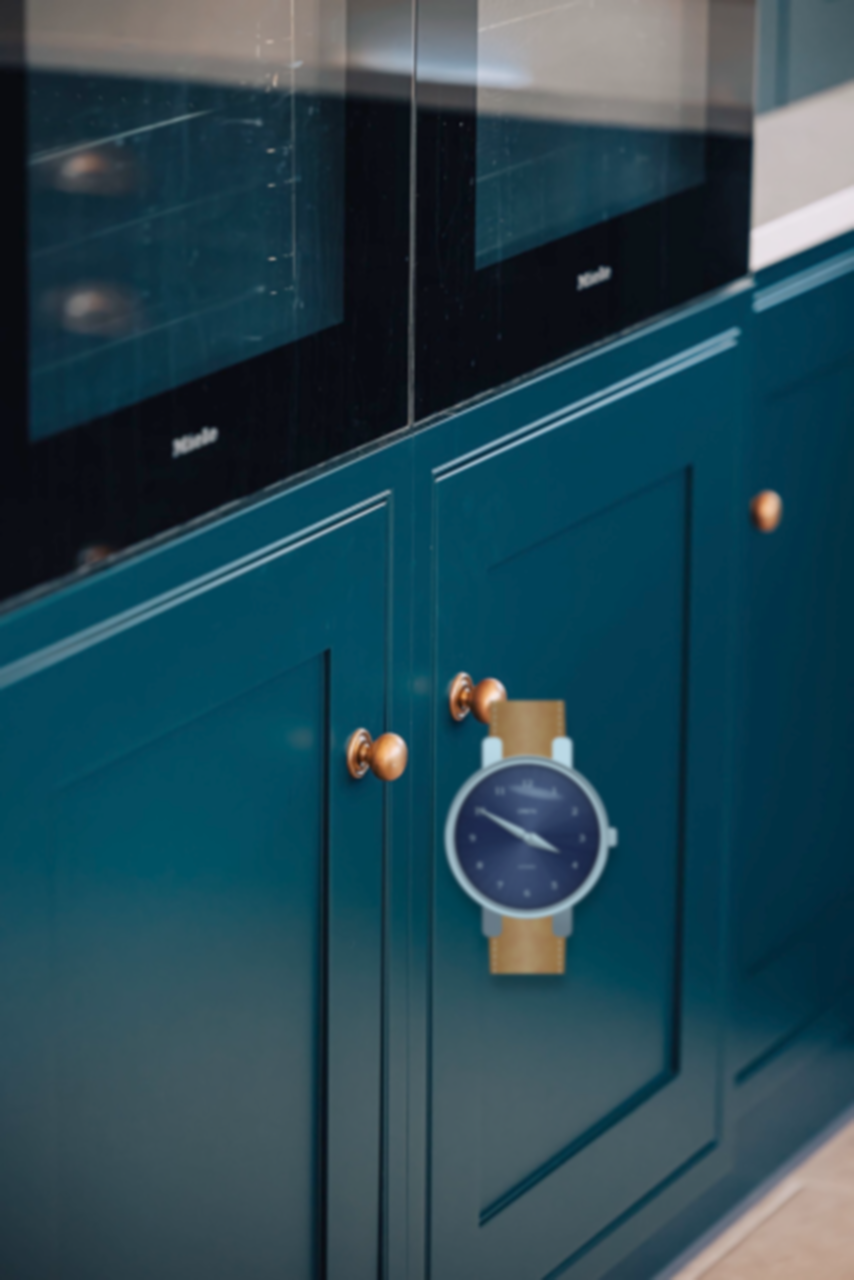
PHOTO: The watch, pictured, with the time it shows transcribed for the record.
3:50
